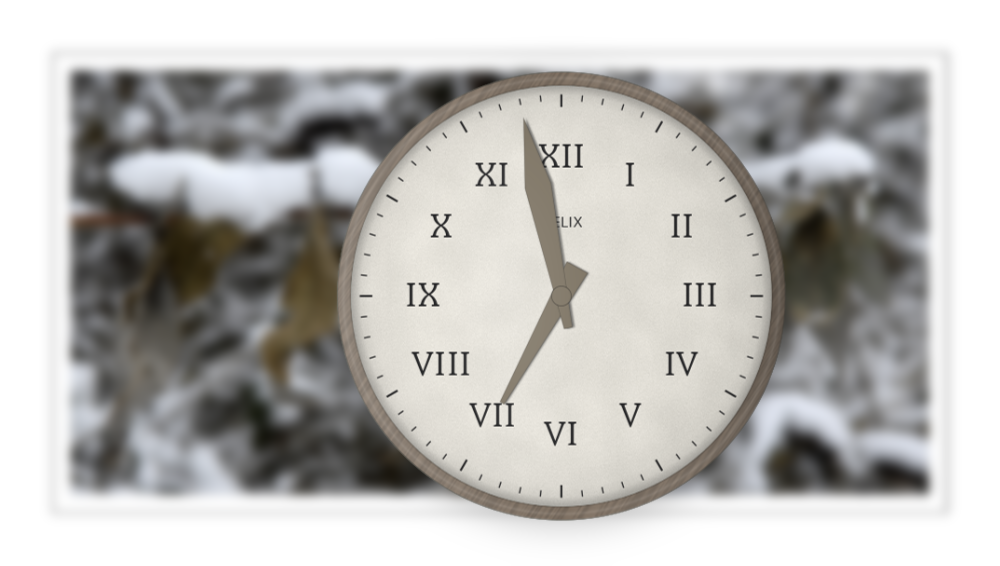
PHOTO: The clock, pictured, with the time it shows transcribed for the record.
6:58
